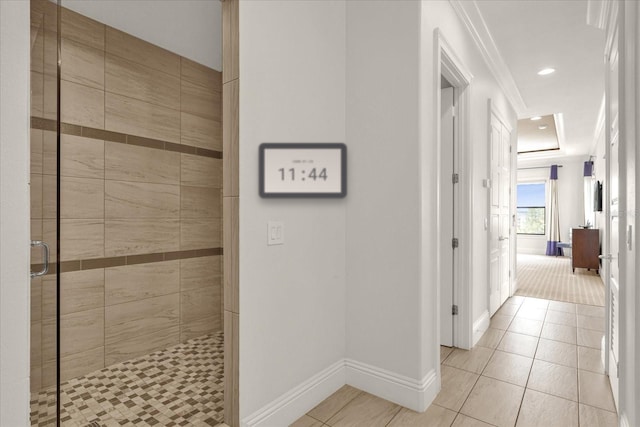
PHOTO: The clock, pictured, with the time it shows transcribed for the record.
11:44
